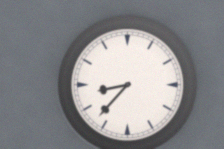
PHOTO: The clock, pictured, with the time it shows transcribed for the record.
8:37
